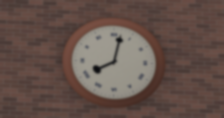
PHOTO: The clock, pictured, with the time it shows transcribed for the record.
8:02
